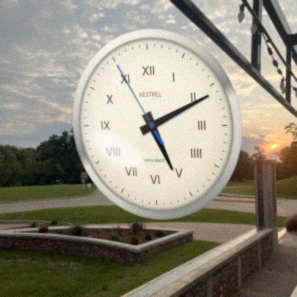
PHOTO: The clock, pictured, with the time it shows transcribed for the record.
5:10:55
